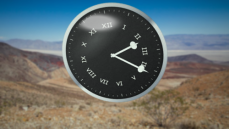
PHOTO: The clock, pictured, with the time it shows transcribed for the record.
2:21
